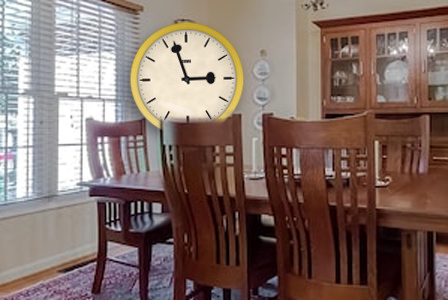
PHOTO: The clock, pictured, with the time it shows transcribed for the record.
2:57
